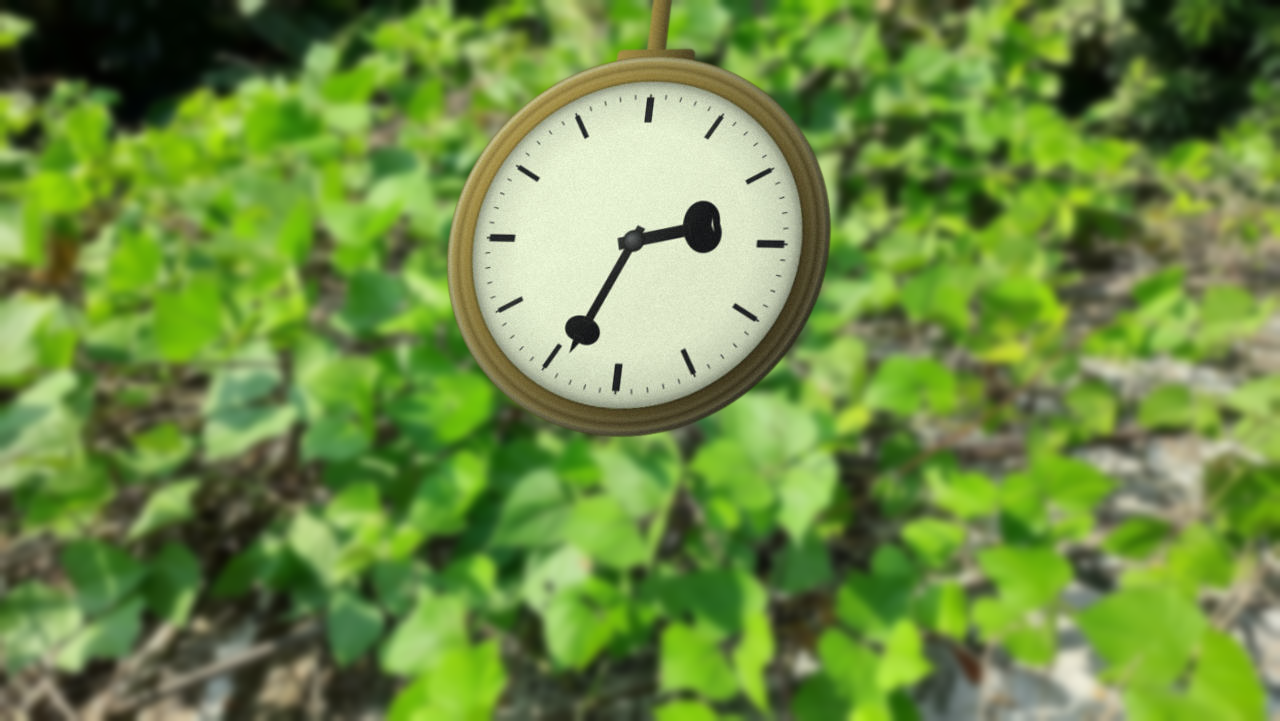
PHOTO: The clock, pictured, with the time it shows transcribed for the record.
2:34
